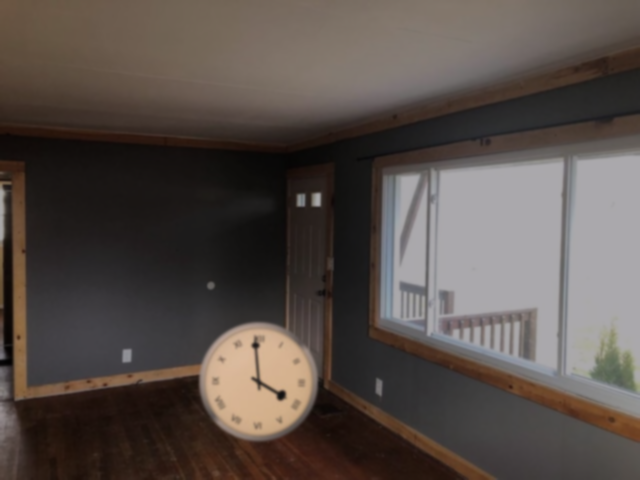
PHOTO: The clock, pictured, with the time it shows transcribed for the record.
3:59
